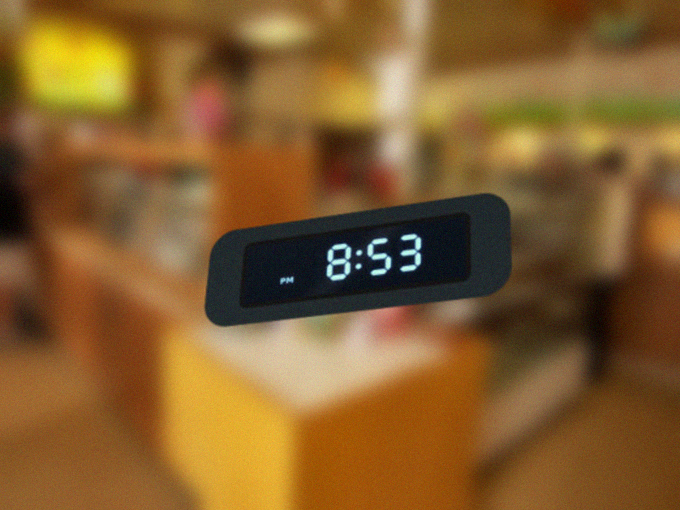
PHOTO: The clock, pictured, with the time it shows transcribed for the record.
8:53
